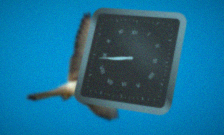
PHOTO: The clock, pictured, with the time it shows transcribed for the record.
8:44
